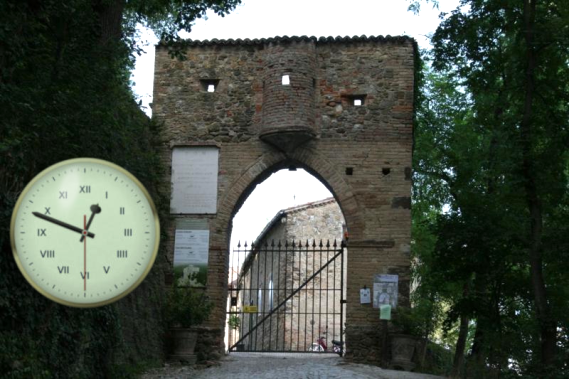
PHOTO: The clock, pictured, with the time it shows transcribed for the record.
12:48:30
